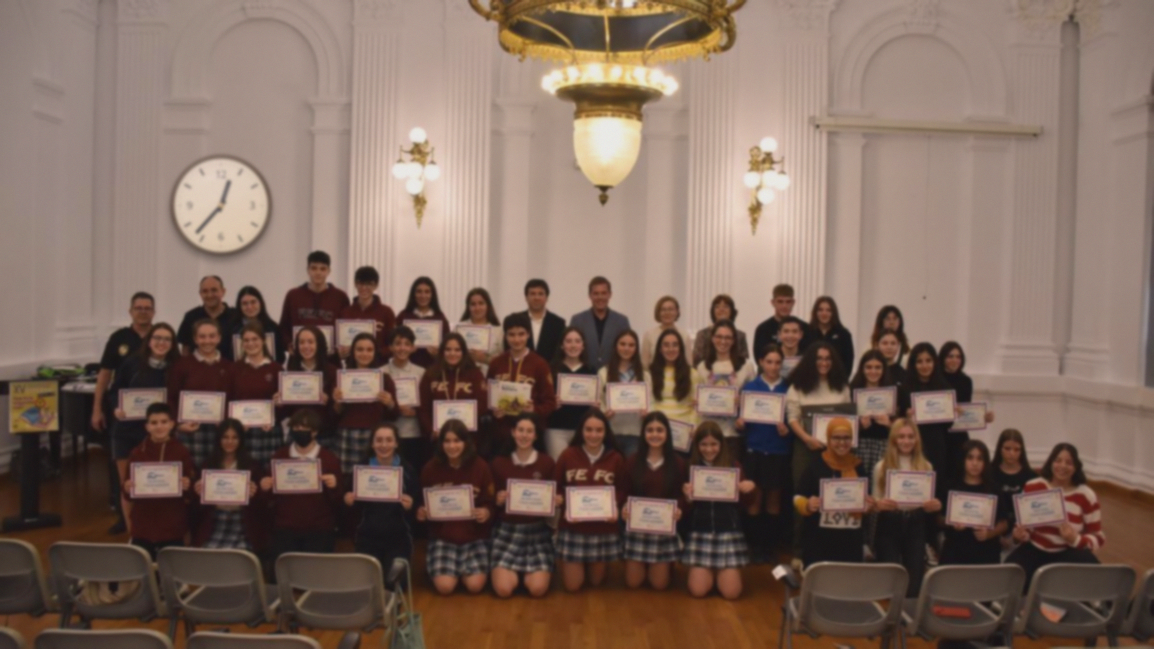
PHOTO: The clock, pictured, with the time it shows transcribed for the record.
12:37
